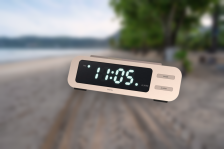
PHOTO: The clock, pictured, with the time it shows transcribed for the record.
11:05
